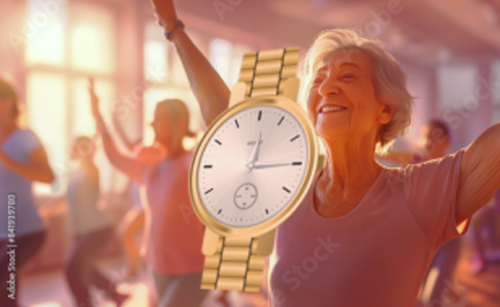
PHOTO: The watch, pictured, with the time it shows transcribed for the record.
12:15
